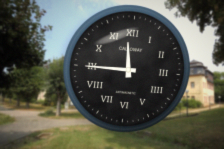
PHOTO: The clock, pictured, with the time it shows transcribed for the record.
11:45
